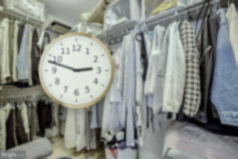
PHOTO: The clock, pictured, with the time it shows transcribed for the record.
2:48
